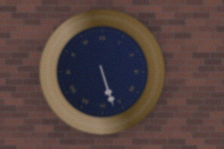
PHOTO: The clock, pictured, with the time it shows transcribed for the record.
5:27
